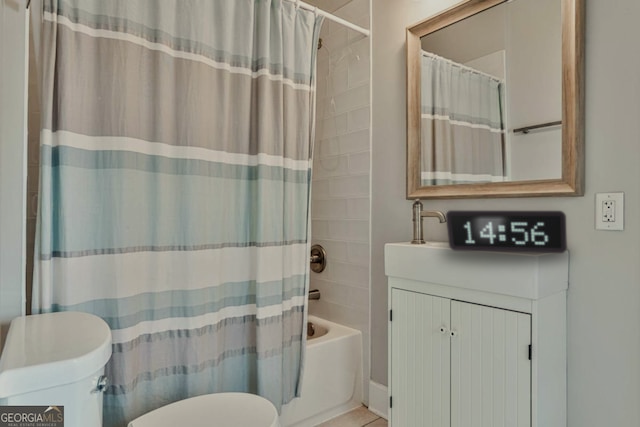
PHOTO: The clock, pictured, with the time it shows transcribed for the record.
14:56
